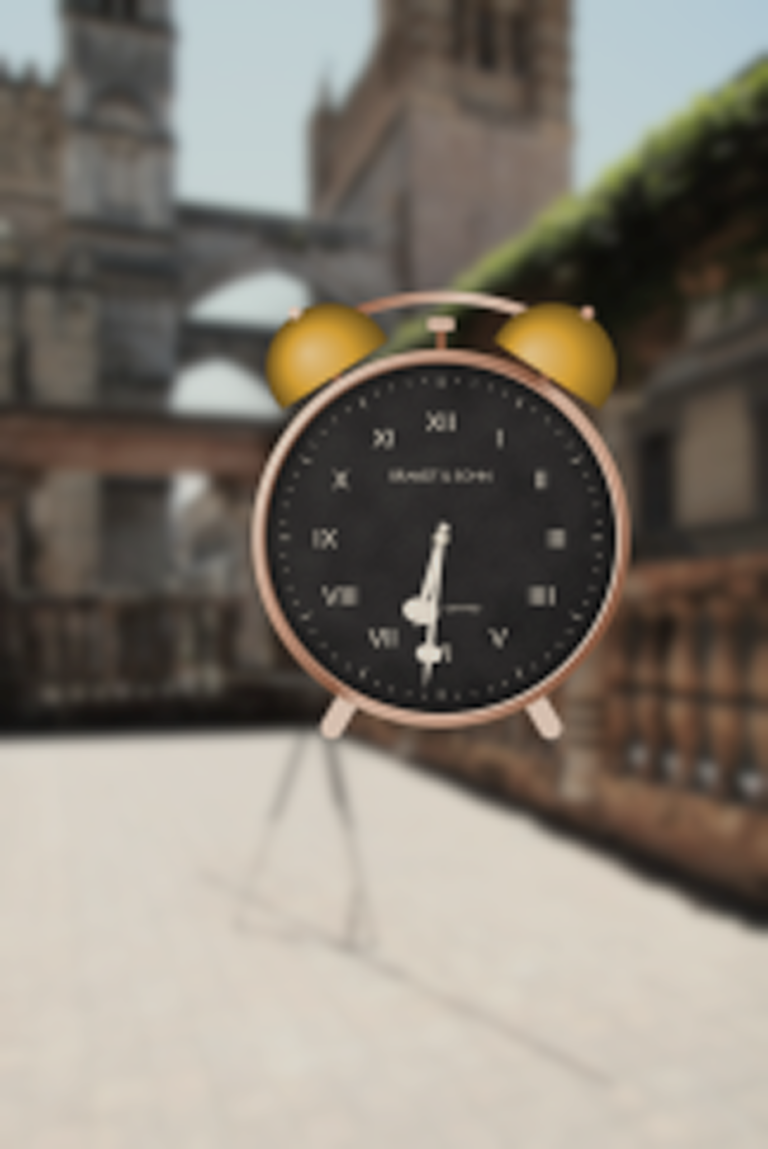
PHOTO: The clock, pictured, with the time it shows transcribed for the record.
6:31
